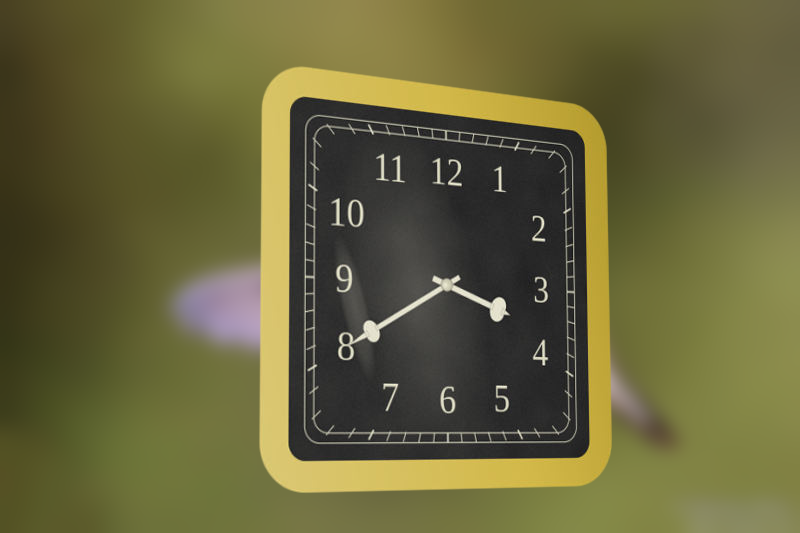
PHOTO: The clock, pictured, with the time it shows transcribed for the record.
3:40
